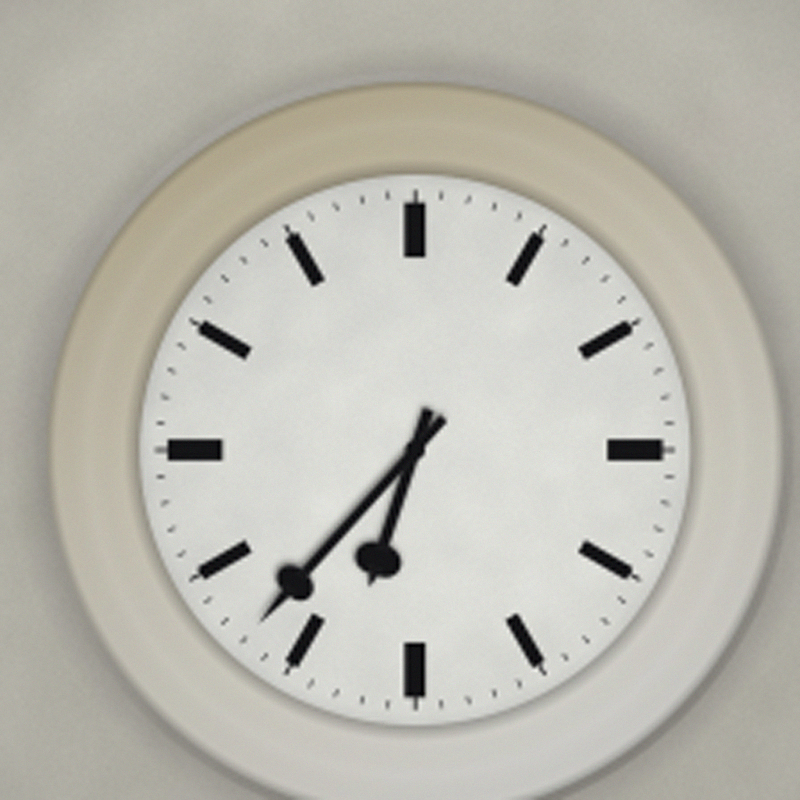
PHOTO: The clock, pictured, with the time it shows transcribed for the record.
6:37
